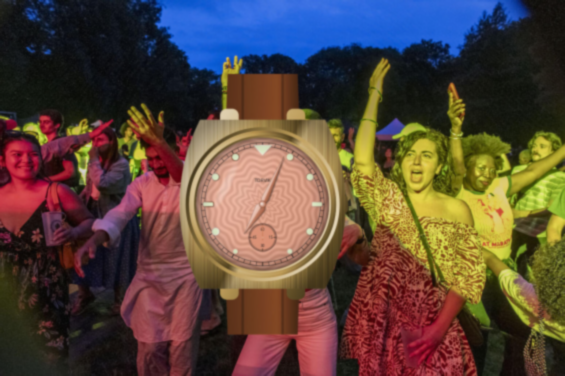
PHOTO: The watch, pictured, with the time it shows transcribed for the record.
7:04
